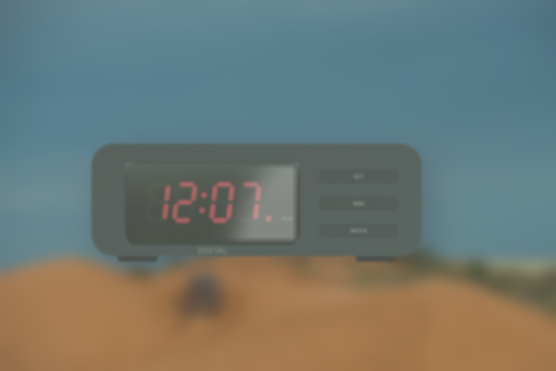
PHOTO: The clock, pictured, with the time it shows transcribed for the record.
12:07
